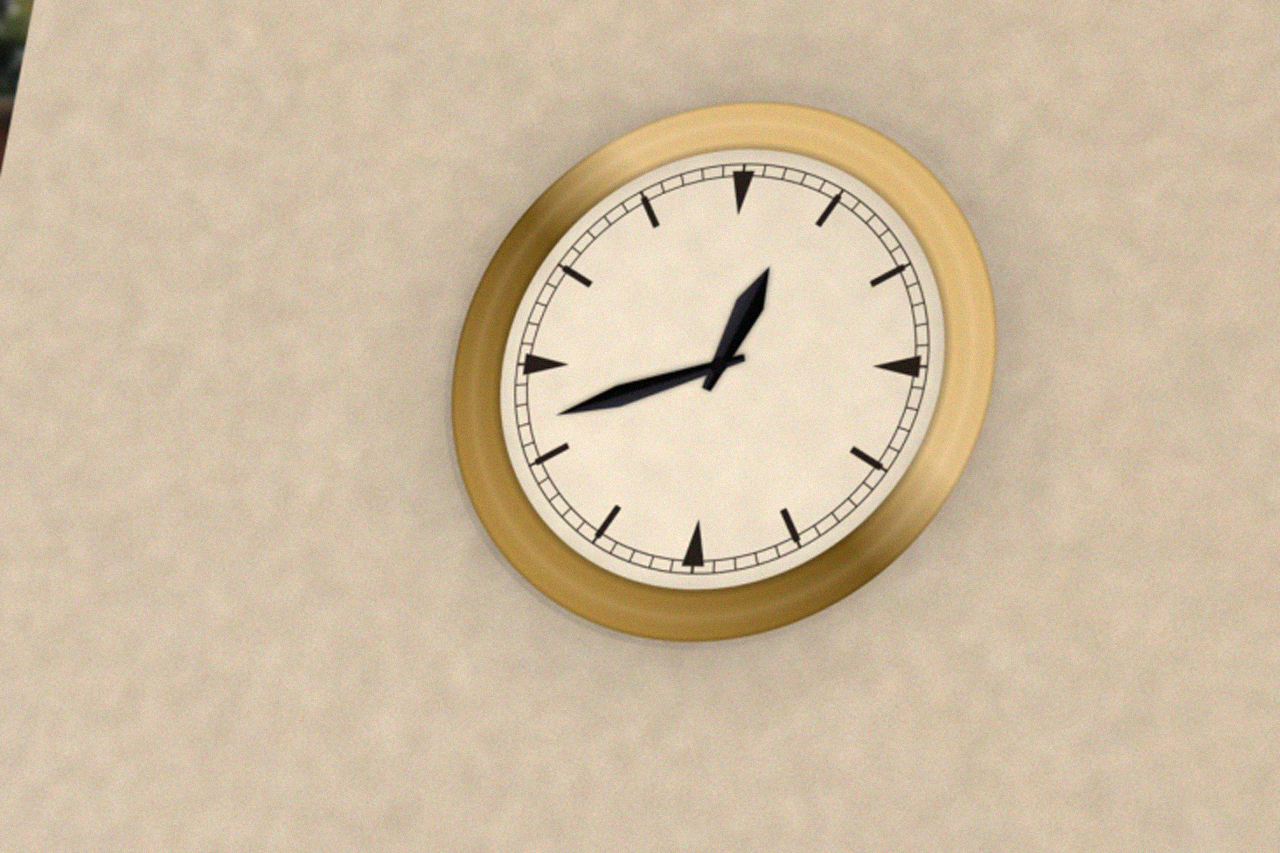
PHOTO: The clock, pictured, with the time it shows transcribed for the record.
12:42
